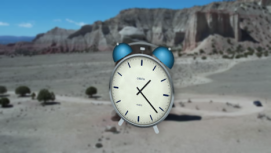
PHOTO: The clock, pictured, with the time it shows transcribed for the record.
1:22
